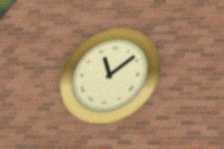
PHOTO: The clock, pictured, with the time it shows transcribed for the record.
11:08
